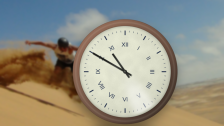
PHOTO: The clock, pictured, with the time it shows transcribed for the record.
10:50
